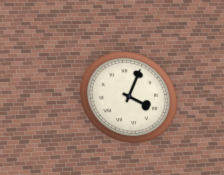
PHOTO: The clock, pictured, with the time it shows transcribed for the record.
4:05
